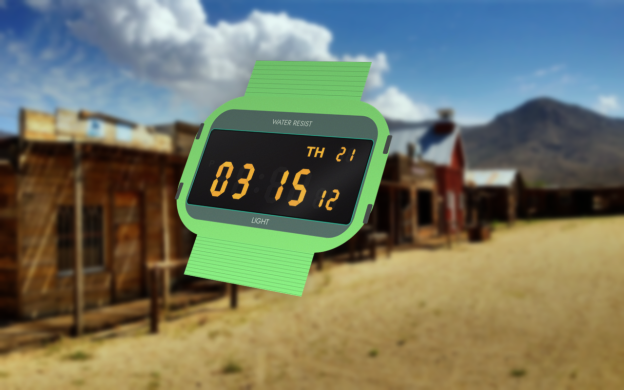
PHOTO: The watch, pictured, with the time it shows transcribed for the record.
3:15:12
